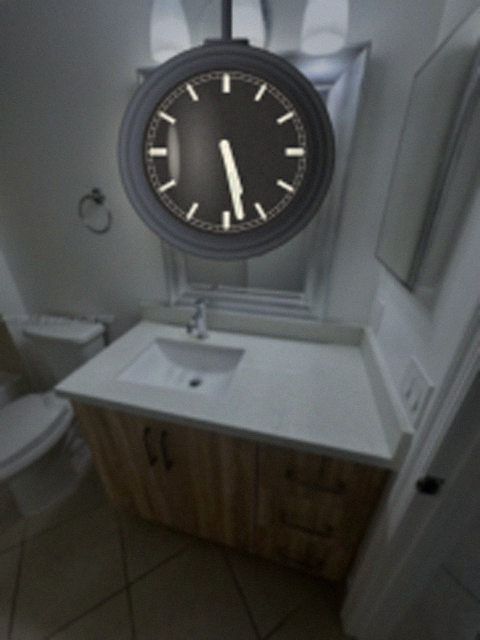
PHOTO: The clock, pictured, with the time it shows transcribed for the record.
5:28
